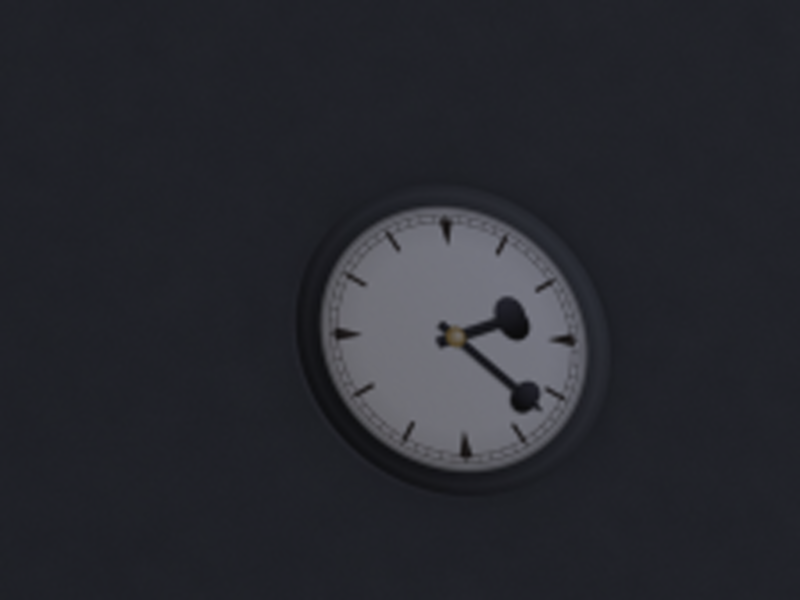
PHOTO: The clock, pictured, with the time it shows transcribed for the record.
2:22
